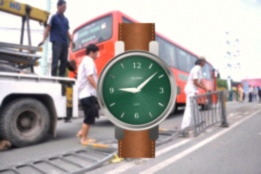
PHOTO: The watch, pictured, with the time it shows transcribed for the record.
9:08
